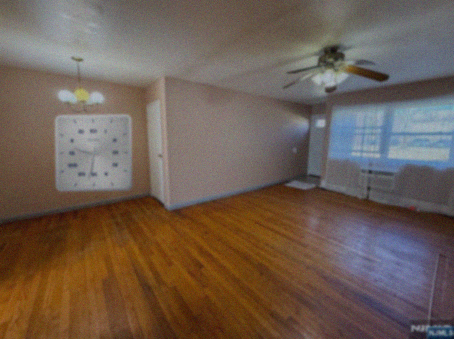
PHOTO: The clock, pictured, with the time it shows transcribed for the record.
9:32
